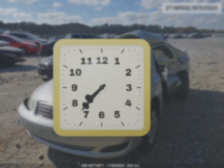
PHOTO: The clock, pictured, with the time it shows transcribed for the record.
7:37
